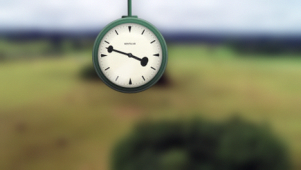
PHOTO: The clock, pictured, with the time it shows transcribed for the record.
3:48
